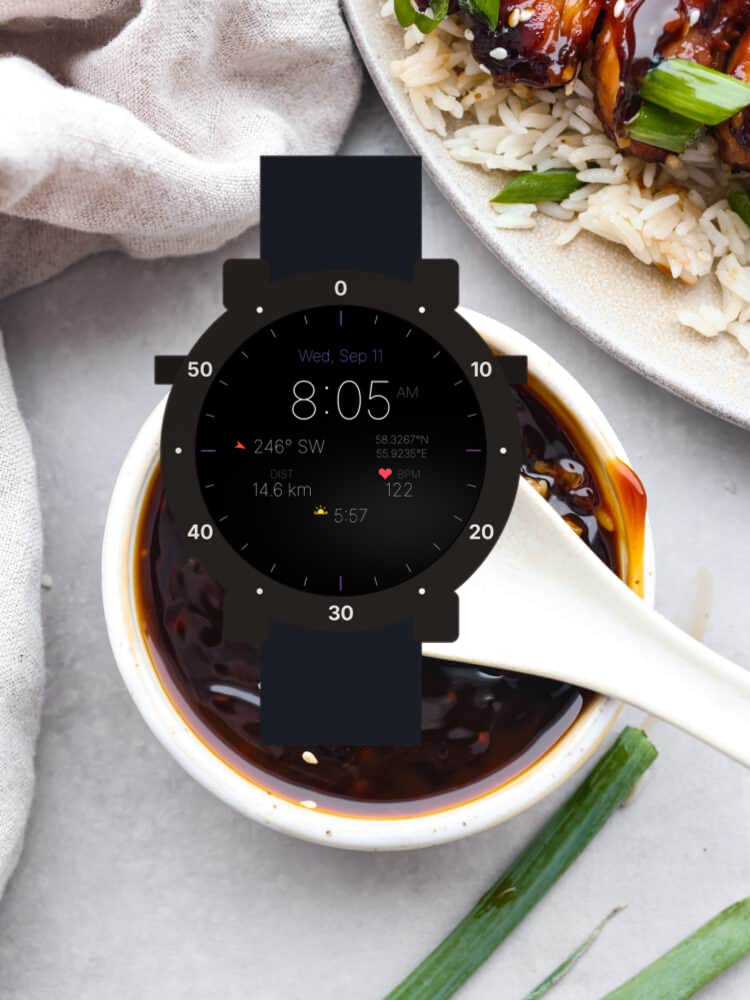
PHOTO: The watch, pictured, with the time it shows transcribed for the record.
8:05
